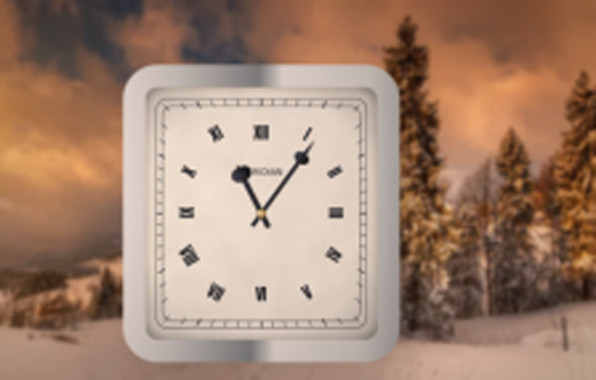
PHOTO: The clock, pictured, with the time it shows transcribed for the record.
11:06
